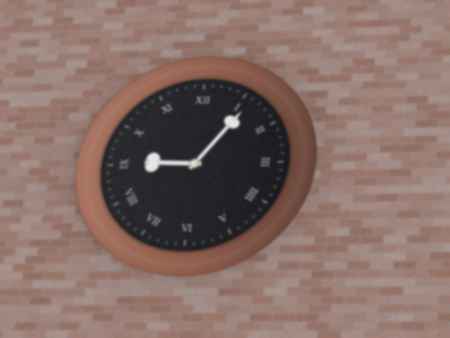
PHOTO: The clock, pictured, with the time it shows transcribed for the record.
9:06
